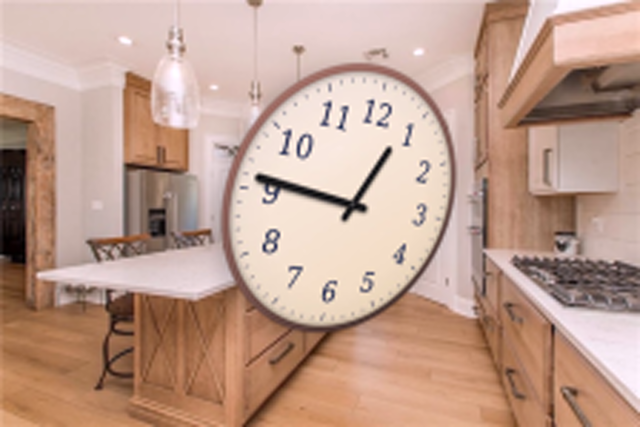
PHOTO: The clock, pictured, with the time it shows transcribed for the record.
12:46
